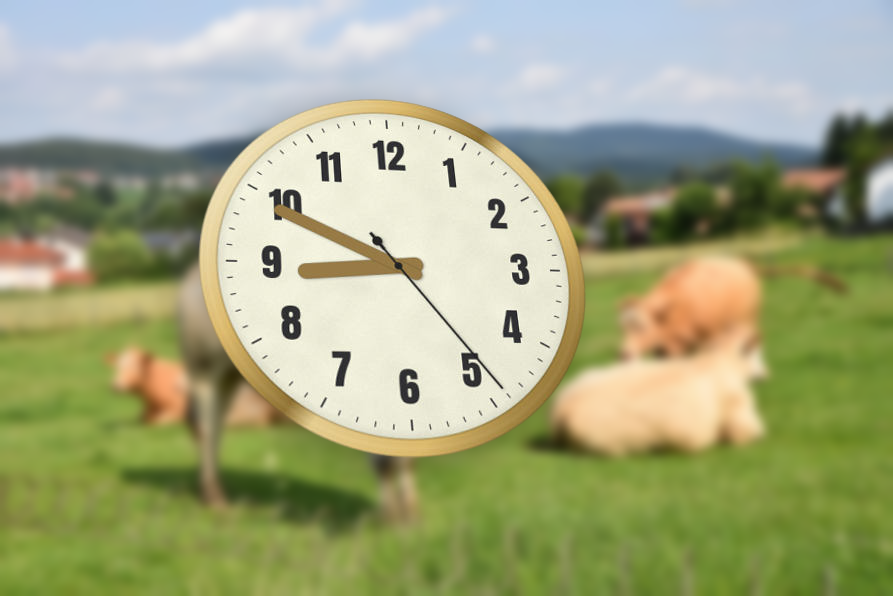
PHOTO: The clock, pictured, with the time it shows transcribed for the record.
8:49:24
